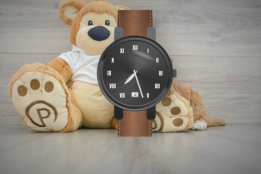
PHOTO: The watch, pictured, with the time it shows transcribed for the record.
7:27
